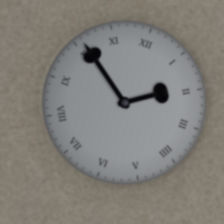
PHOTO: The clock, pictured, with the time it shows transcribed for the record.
1:51
